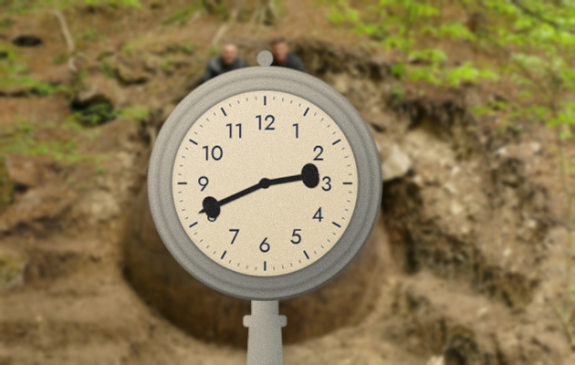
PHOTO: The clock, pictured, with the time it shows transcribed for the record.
2:41
